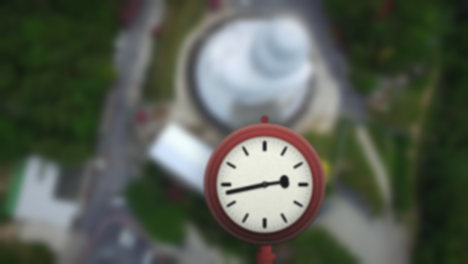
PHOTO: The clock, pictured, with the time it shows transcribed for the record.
2:43
